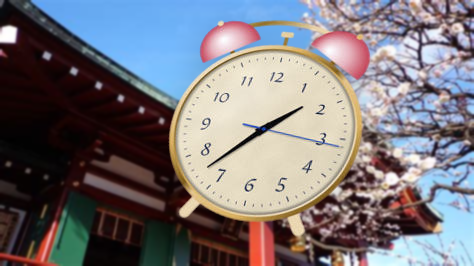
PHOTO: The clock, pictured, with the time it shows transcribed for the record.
1:37:16
